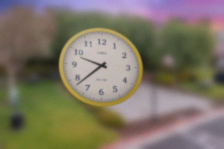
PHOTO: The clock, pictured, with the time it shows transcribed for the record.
9:38
